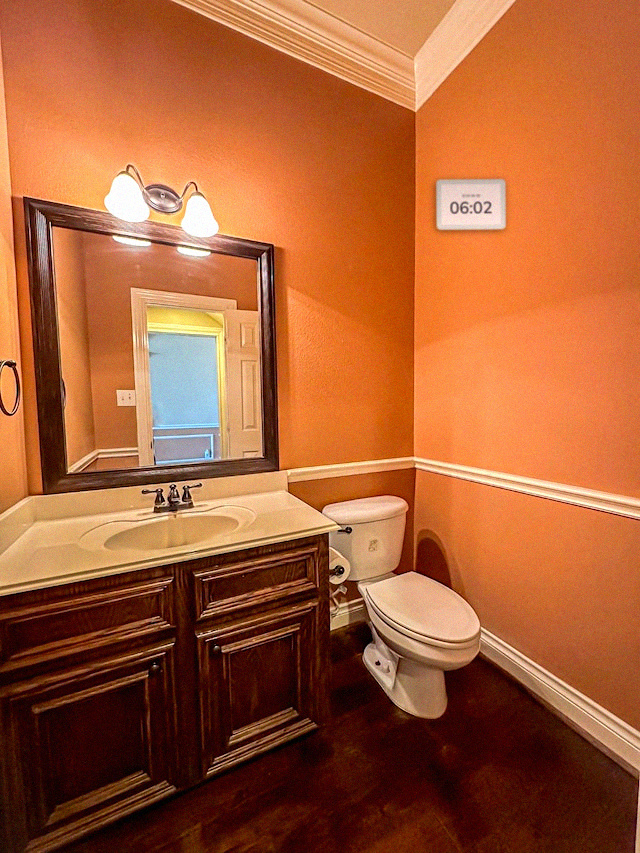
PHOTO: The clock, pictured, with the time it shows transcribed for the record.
6:02
